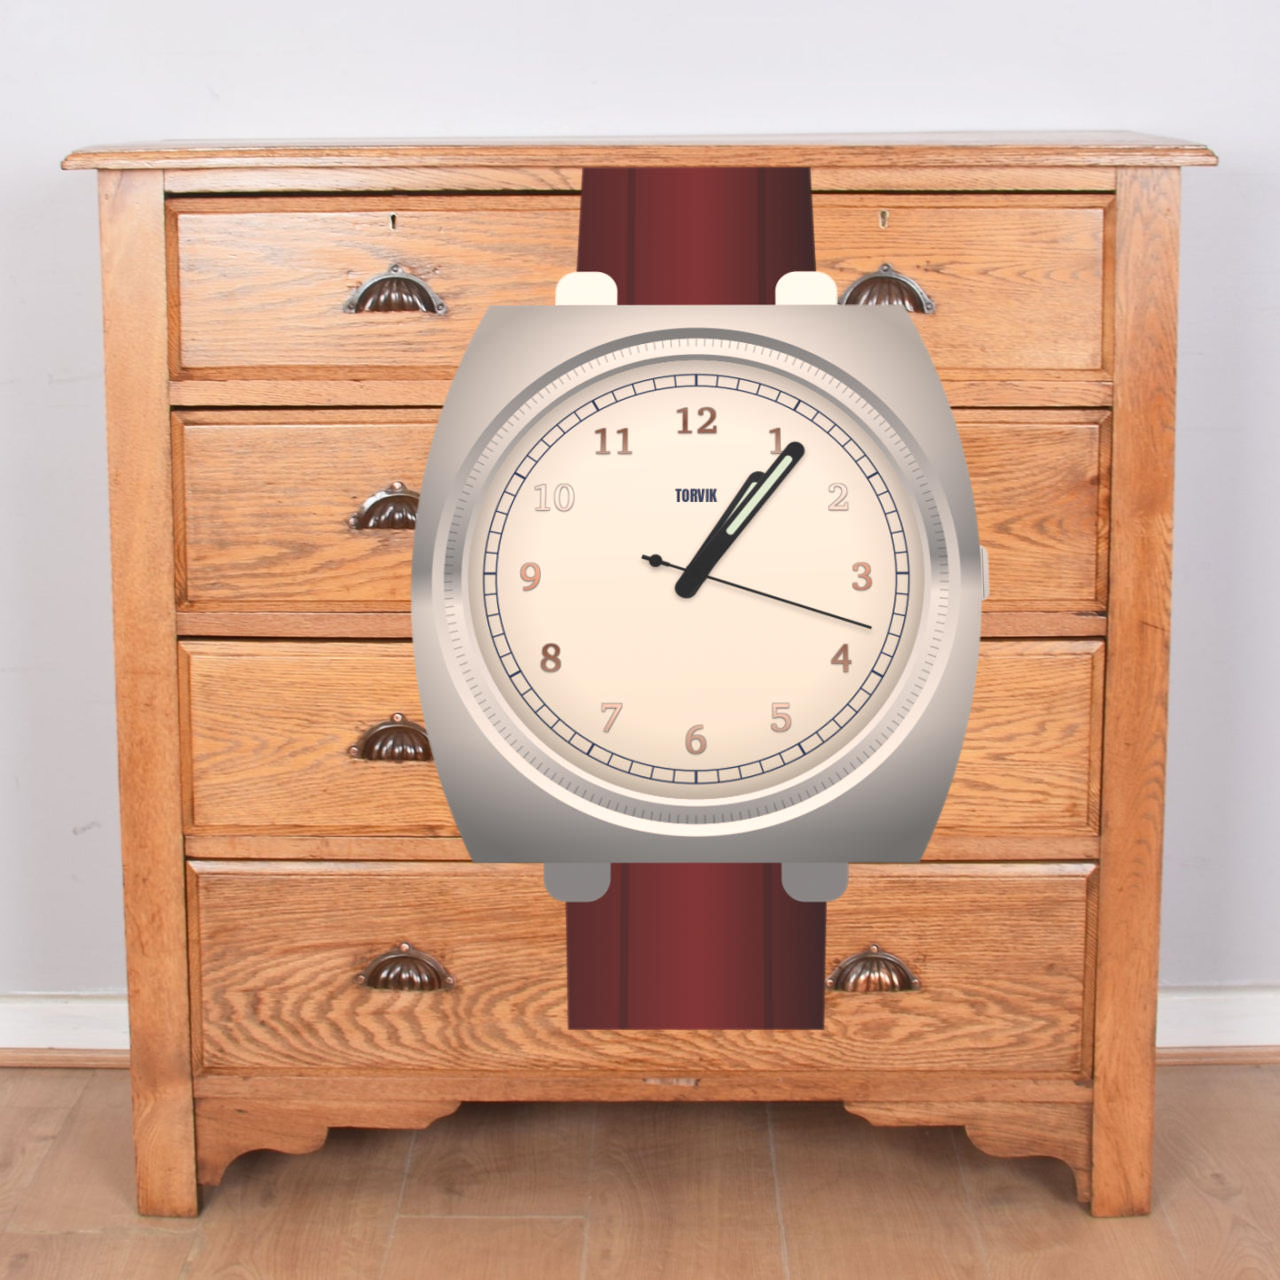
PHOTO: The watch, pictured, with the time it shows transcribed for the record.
1:06:18
